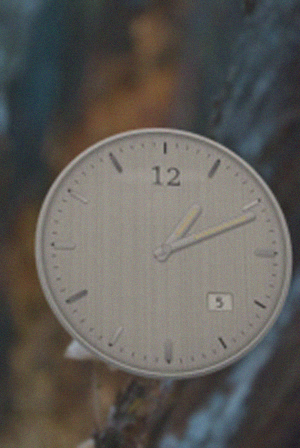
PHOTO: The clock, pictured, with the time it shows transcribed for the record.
1:11
